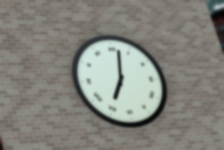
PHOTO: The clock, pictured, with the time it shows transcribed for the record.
7:02
